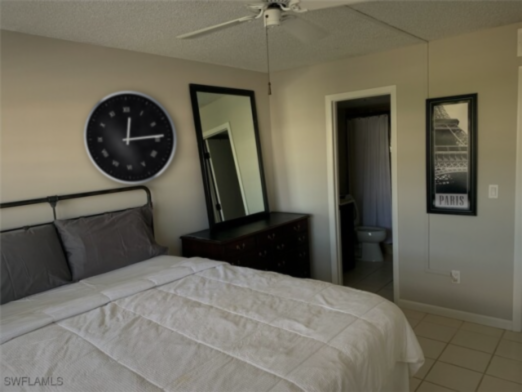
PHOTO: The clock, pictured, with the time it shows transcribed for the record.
12:14
